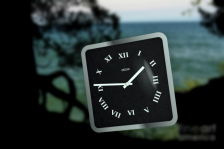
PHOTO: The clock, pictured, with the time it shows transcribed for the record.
1:46
